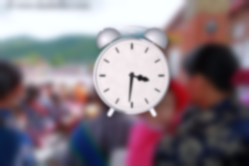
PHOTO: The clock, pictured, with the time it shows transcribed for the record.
3:31
